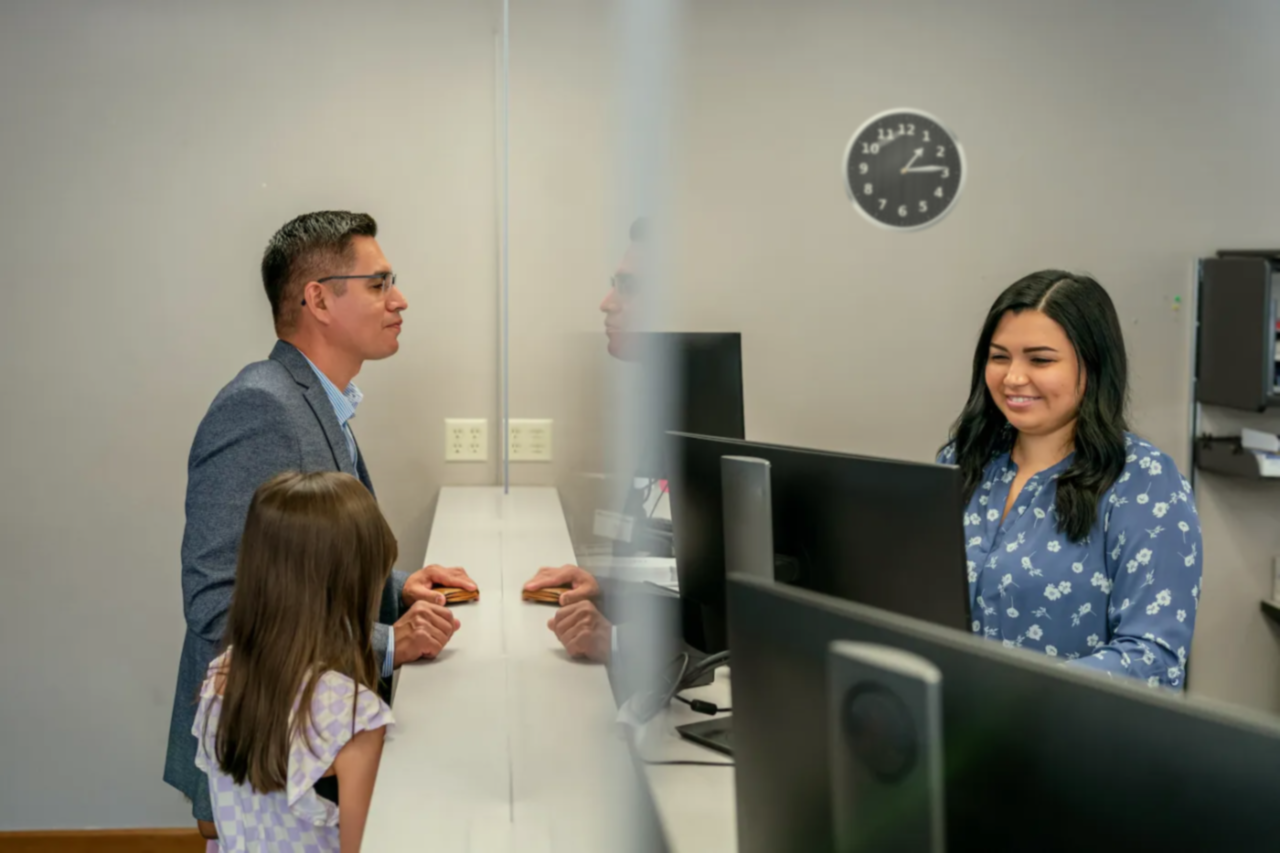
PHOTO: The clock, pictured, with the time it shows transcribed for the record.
1:14
